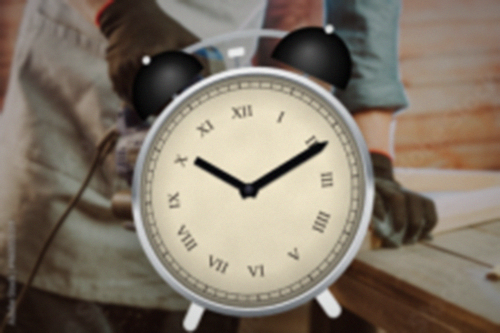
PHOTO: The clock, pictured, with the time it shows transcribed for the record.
10:11
